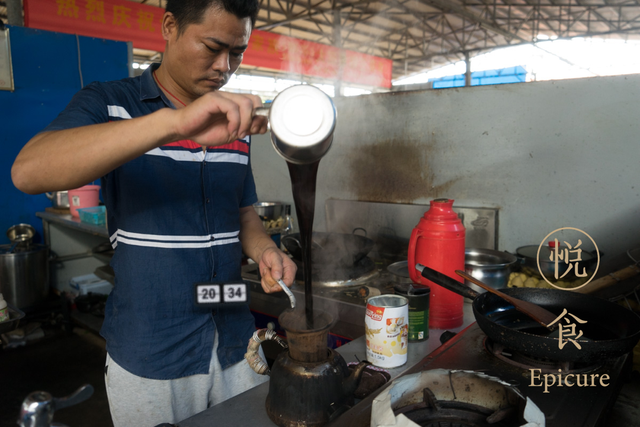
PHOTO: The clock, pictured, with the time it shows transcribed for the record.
20:34
